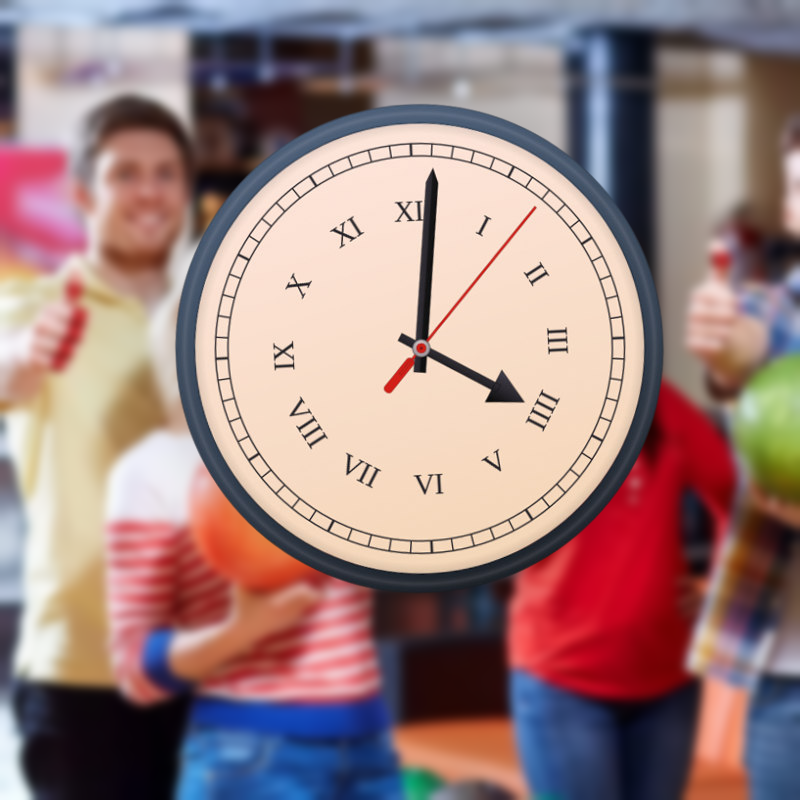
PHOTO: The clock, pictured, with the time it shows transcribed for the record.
4:01:07
